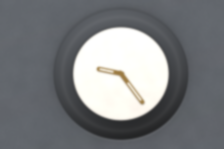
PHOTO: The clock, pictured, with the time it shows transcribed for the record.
9:24
